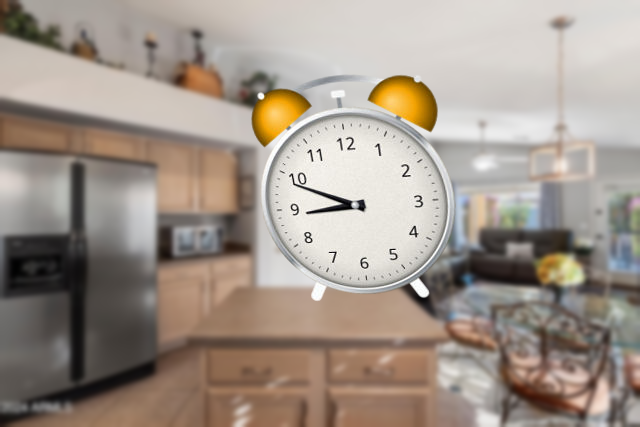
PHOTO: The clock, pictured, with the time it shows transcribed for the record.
8:49
